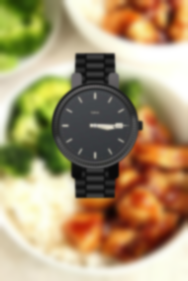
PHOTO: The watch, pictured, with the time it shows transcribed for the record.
3:15
